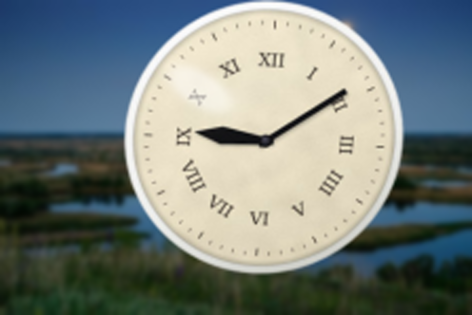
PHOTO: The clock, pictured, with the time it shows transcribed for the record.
9:09
